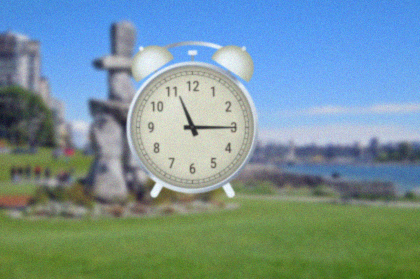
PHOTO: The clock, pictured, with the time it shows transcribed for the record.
11:15
